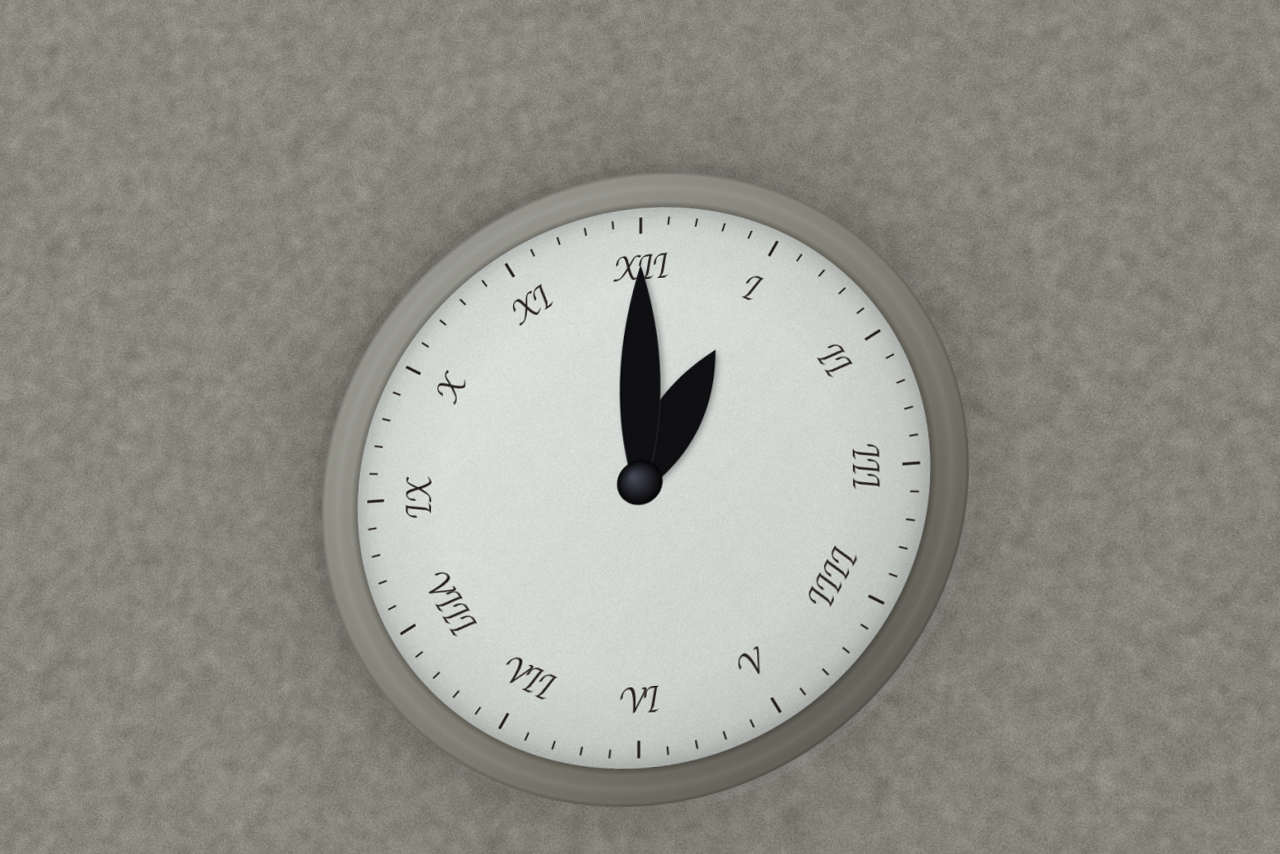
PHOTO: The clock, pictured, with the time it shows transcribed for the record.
1:00
